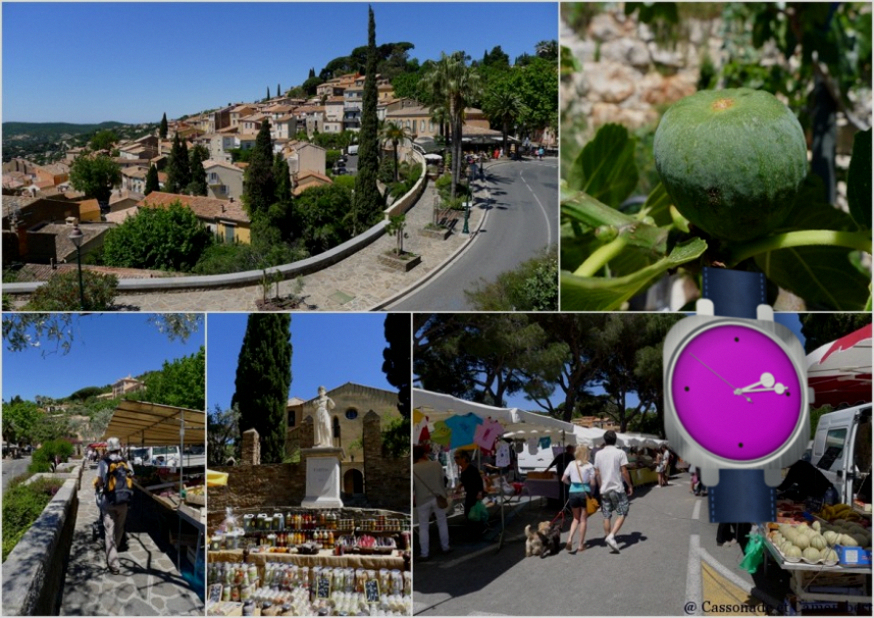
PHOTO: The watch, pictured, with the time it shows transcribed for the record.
2:13:51
